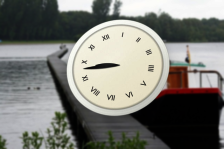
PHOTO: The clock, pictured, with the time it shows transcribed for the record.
9:48
